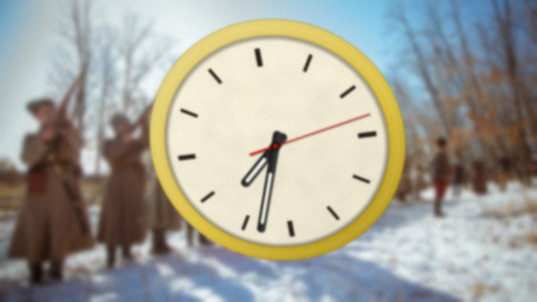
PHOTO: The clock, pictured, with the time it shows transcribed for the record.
7:33:13
